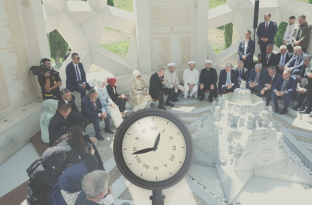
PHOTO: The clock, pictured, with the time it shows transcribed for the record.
12:43
